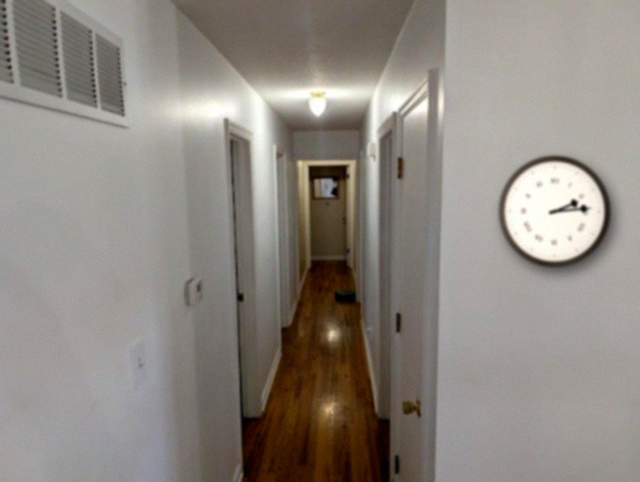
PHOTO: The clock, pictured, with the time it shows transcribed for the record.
2:14
